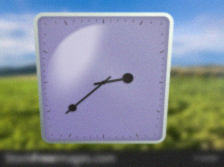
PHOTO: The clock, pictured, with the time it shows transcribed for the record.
2:38
